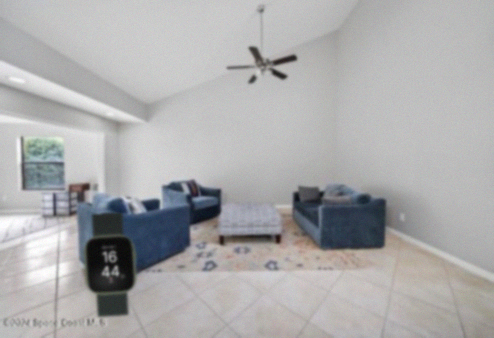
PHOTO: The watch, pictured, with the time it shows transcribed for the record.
16:44
